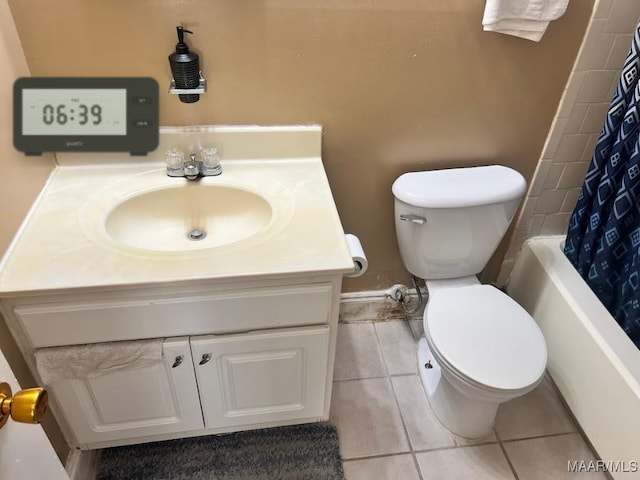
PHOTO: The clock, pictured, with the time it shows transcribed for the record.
6:39
